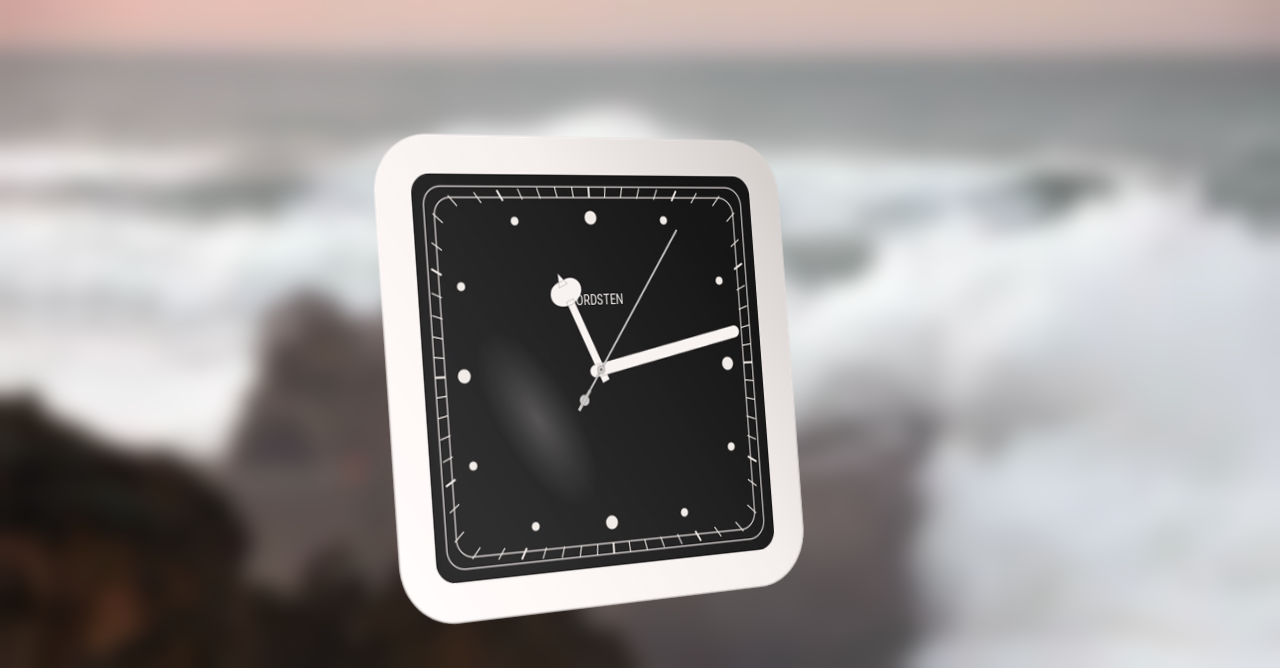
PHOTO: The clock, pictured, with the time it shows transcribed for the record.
11:13:06
